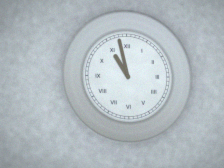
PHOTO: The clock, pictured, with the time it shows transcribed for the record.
10:58
